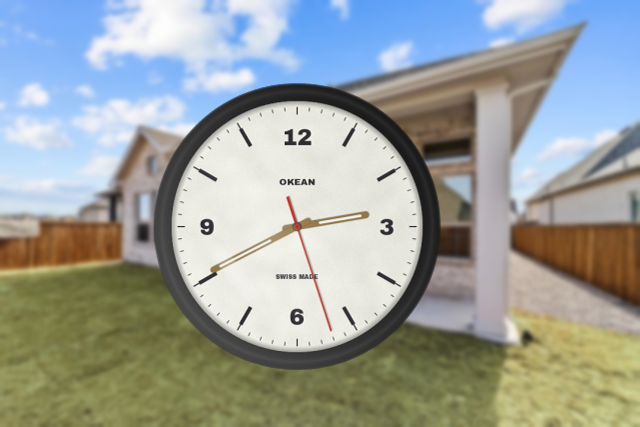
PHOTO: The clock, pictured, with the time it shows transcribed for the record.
2:40:27
